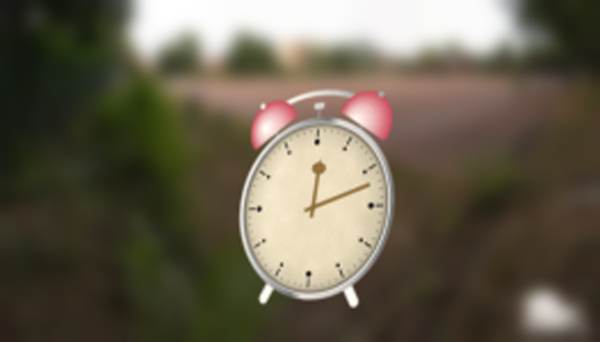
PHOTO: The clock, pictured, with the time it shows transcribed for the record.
12:12
